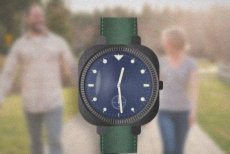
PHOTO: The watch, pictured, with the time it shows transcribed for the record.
12:29
